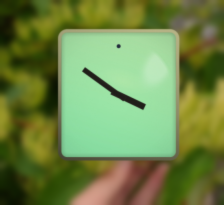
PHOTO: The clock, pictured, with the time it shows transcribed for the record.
3:51
